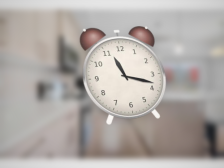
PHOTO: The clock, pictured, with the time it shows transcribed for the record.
11:18
